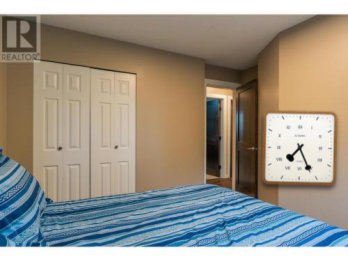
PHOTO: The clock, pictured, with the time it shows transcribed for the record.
7:26
